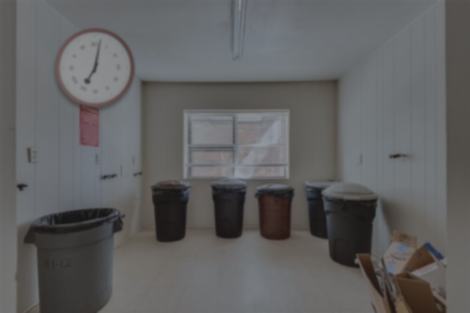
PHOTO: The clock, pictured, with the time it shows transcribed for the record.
7:02
